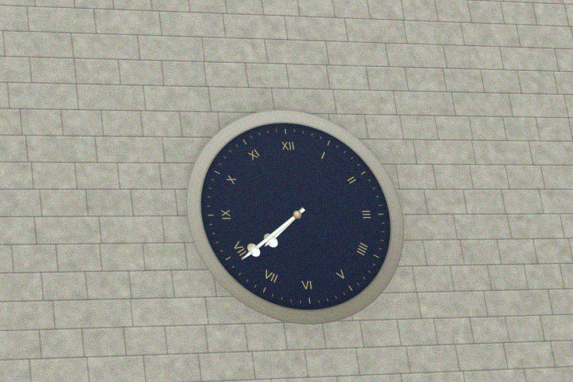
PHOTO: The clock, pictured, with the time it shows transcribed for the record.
7:39
